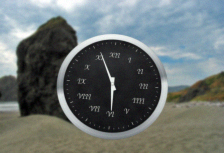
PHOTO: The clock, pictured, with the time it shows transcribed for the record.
5:56
